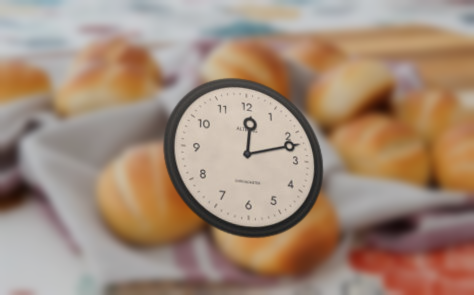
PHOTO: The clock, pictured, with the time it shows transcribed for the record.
12:12
